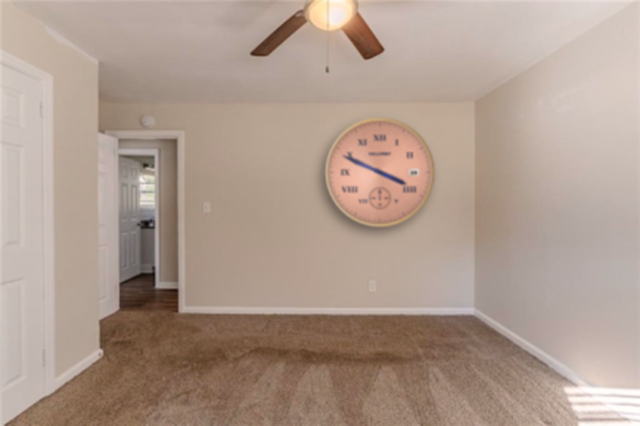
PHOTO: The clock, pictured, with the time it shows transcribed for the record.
3:49
